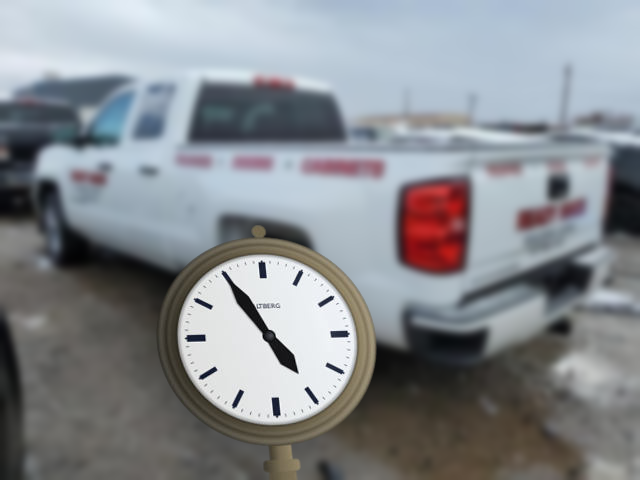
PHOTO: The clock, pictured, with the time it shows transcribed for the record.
4:55
